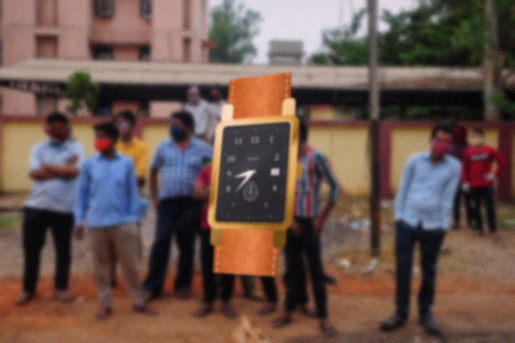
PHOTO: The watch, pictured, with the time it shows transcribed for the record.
8:37
